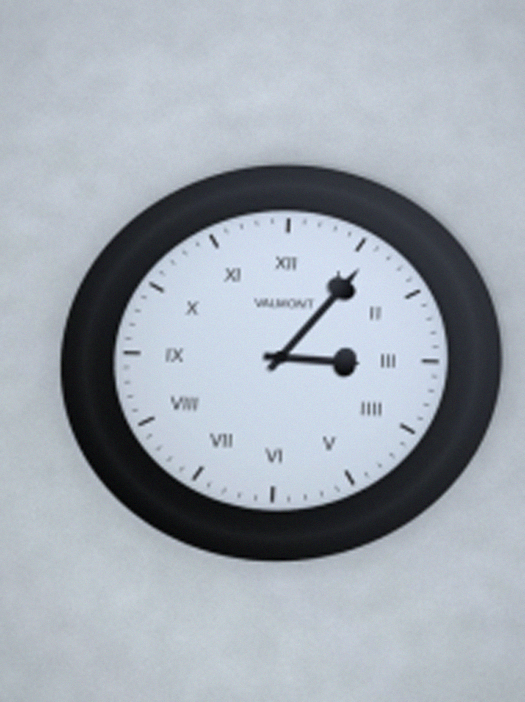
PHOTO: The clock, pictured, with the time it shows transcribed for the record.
3:06
